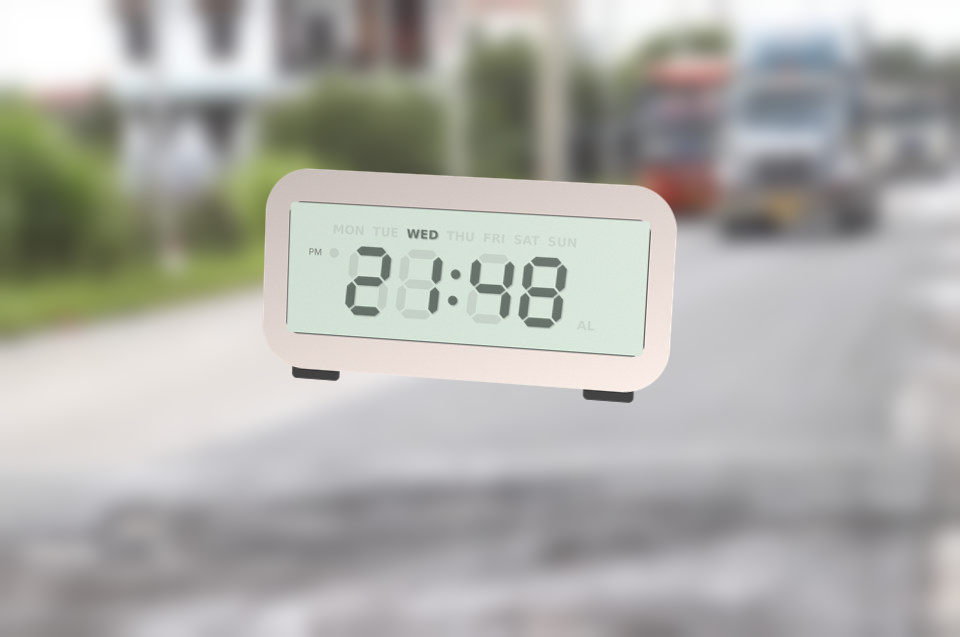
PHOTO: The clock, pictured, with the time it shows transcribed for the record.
21:48
